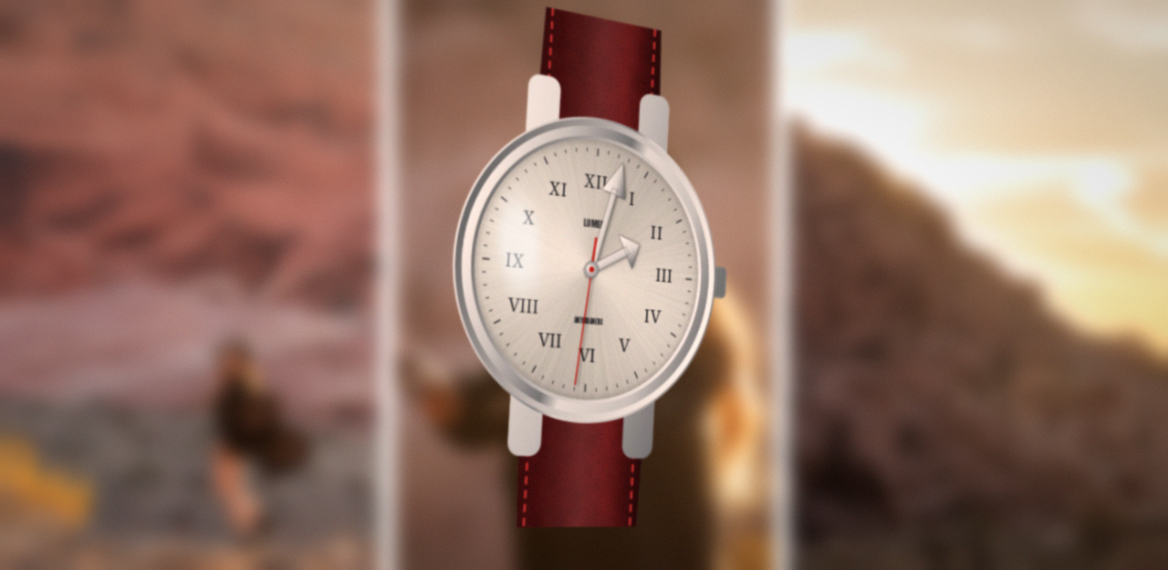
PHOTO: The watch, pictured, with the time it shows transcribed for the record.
2:02:31
